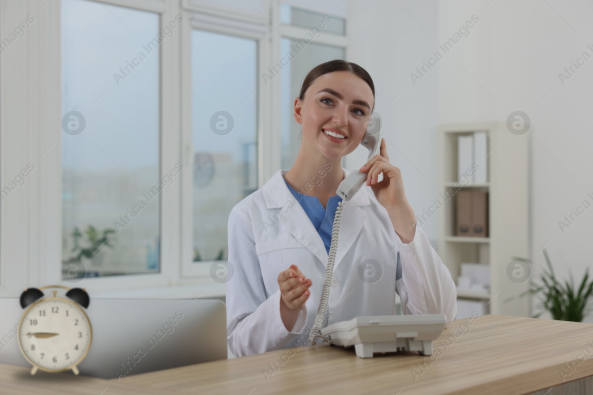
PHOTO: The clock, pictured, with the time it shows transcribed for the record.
8:45
